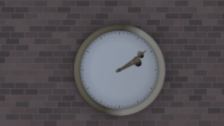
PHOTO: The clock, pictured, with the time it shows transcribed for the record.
2:09
